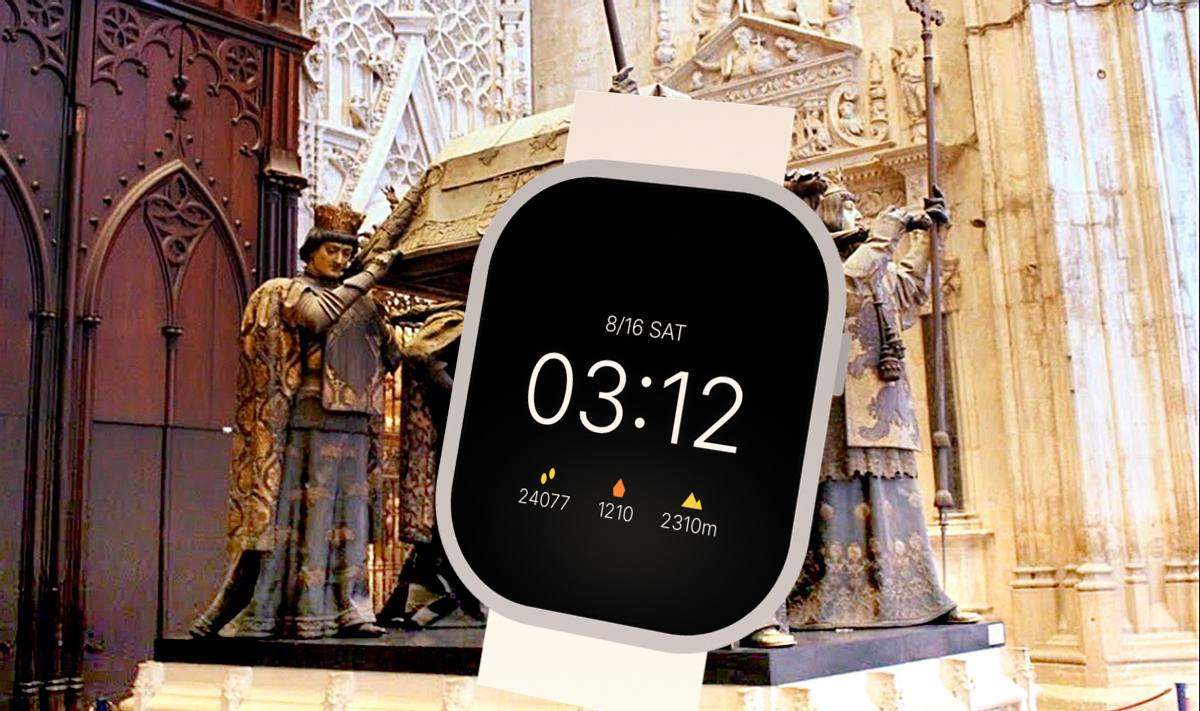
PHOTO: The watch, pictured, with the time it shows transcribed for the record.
3:12
